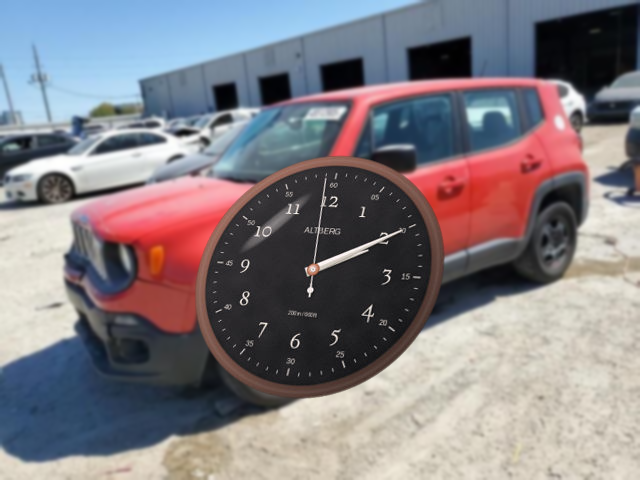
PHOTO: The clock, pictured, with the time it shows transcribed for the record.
2:09:59
